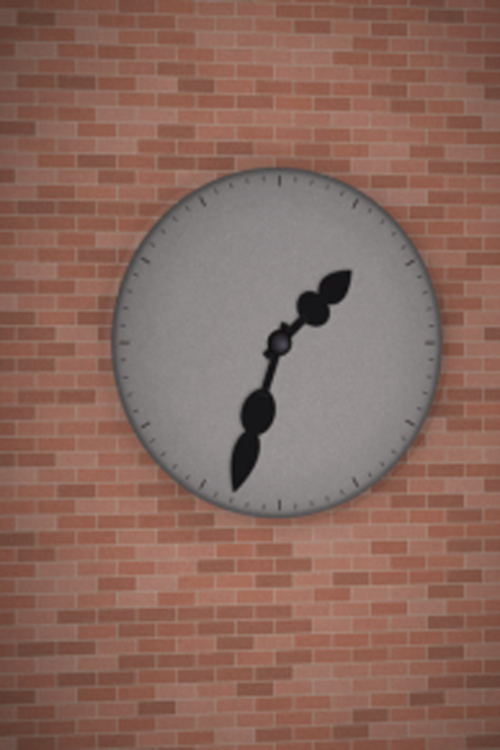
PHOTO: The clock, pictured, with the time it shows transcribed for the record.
1:33
